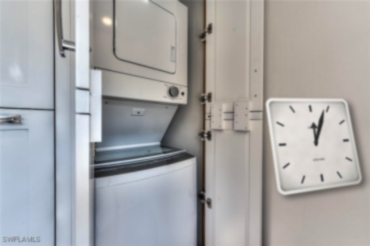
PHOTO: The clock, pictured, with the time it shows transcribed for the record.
12:04
